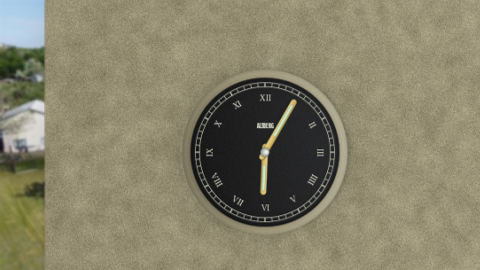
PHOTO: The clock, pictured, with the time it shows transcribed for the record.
6:05
